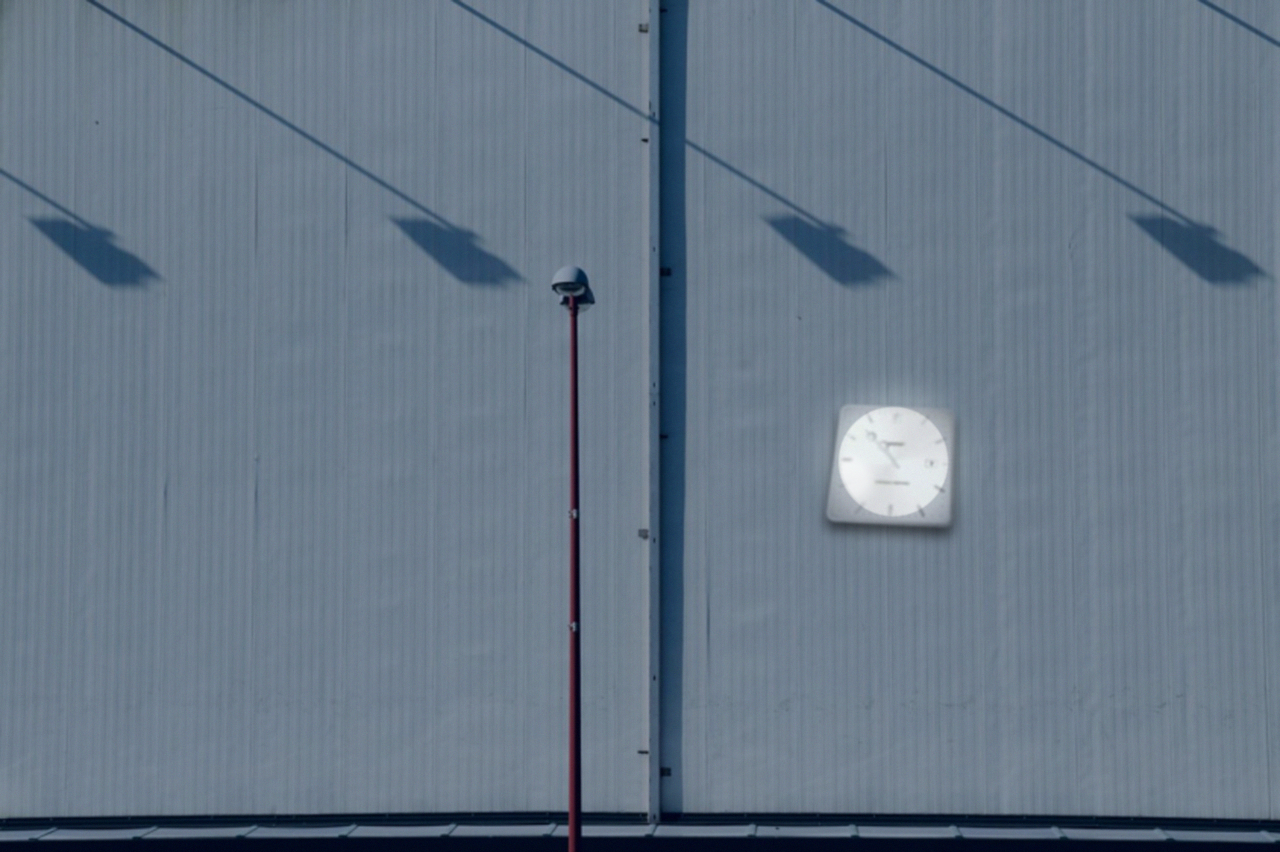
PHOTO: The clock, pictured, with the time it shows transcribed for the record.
10:53
